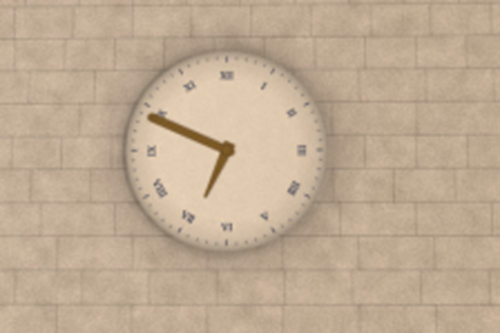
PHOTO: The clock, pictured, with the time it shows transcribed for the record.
6:49
